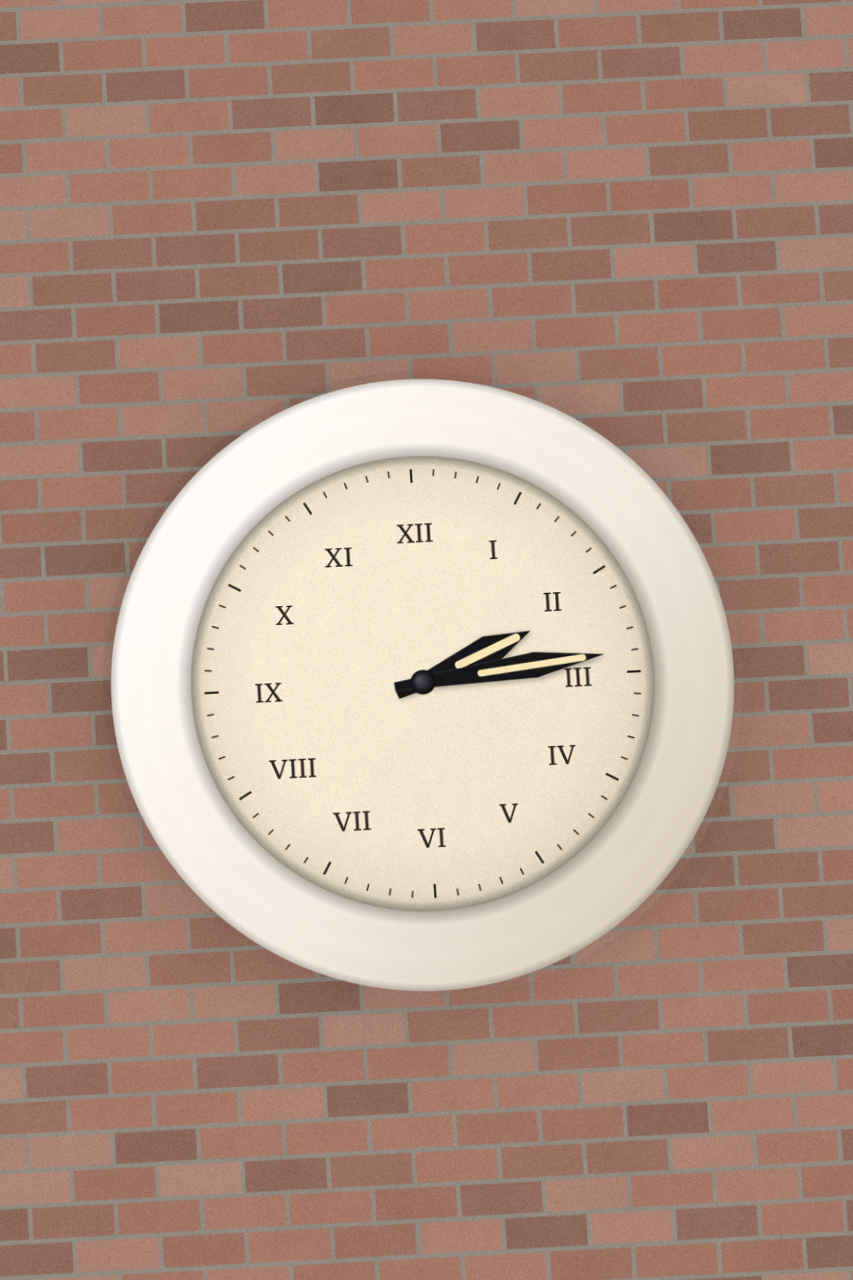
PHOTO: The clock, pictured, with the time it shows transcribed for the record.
2:14
